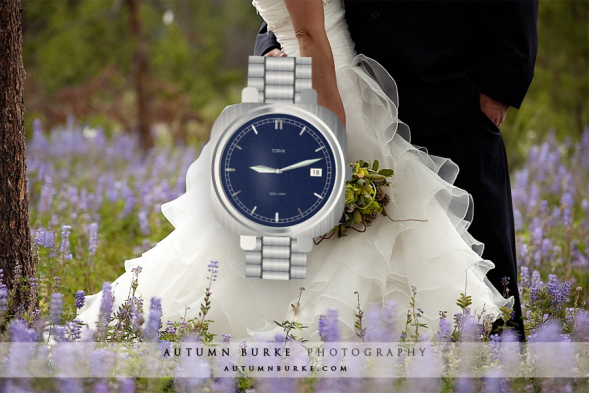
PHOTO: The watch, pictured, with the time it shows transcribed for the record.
9:12
